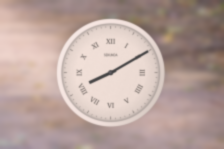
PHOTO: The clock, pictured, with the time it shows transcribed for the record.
8:10
